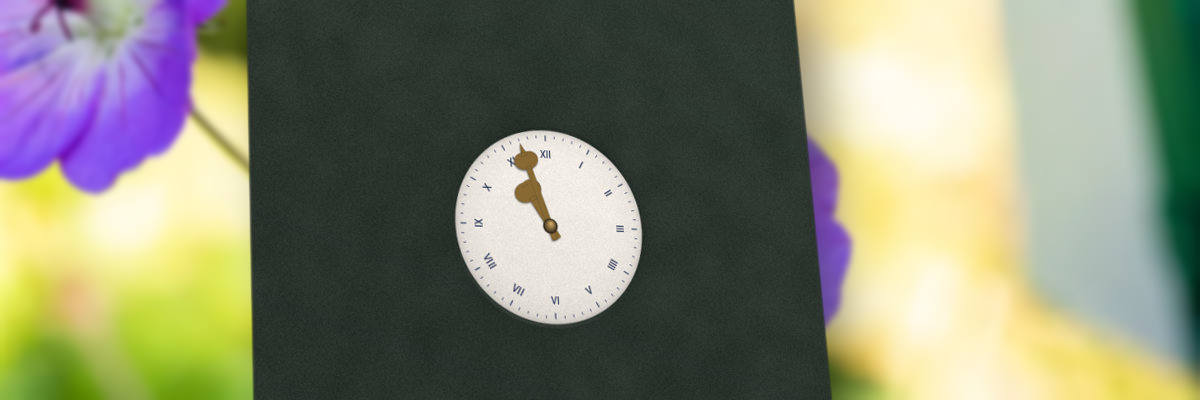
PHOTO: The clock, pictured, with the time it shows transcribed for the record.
10:57
